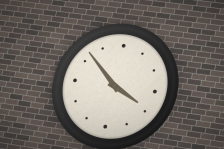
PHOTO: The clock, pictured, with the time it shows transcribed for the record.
3:52
